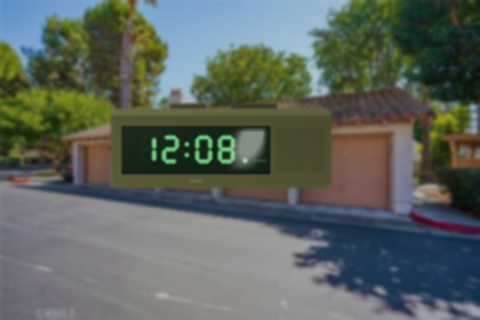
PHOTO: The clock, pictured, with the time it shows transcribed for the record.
12:08
